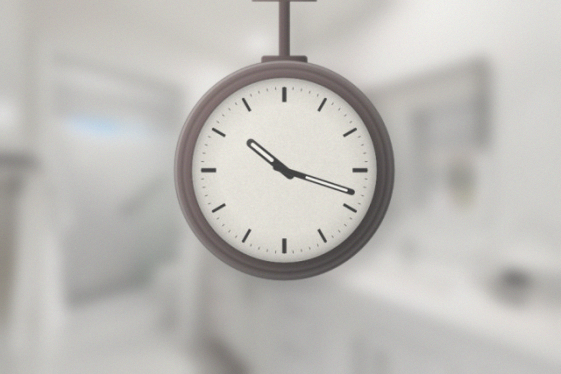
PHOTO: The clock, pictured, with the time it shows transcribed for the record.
10:18
